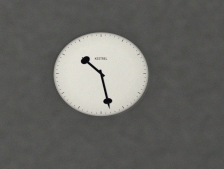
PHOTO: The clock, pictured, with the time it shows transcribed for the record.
10:28
